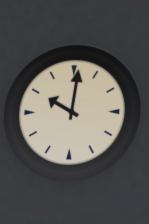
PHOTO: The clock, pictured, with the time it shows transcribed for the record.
10:01
